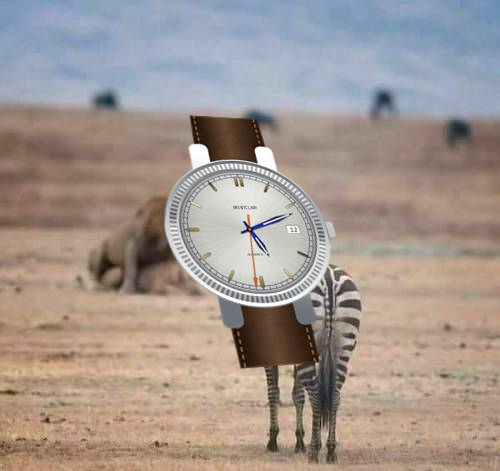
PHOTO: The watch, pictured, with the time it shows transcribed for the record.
5:11:31
